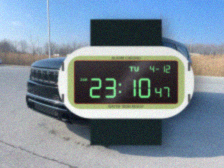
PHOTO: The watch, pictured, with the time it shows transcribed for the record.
23:10:47
